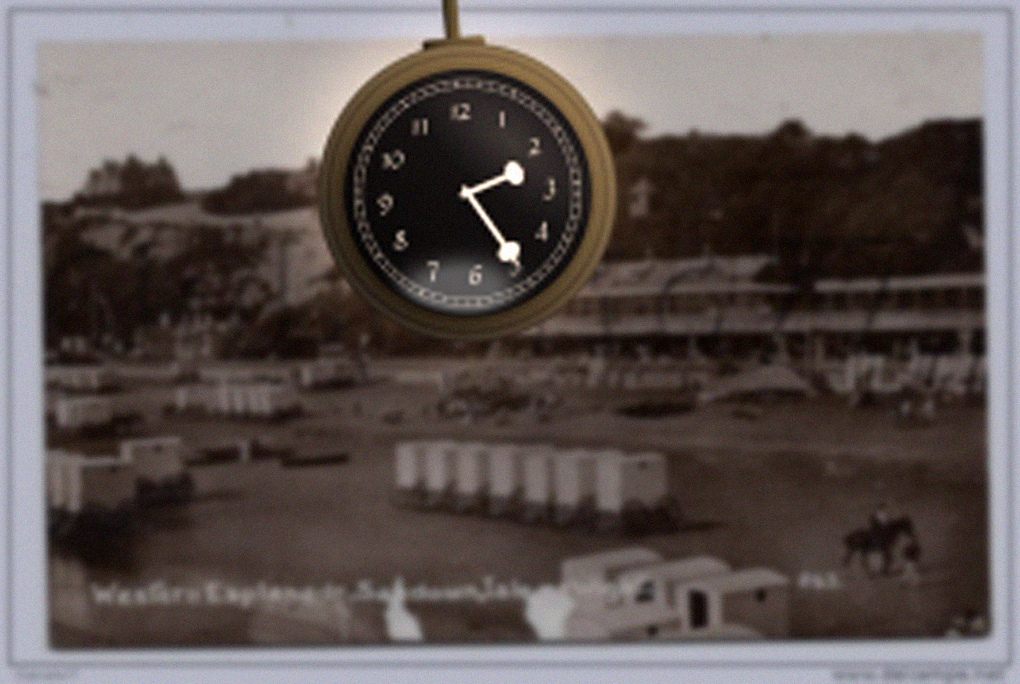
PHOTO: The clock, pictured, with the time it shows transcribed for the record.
2:25
